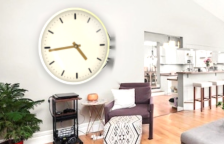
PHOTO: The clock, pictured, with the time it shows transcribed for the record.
4:44
